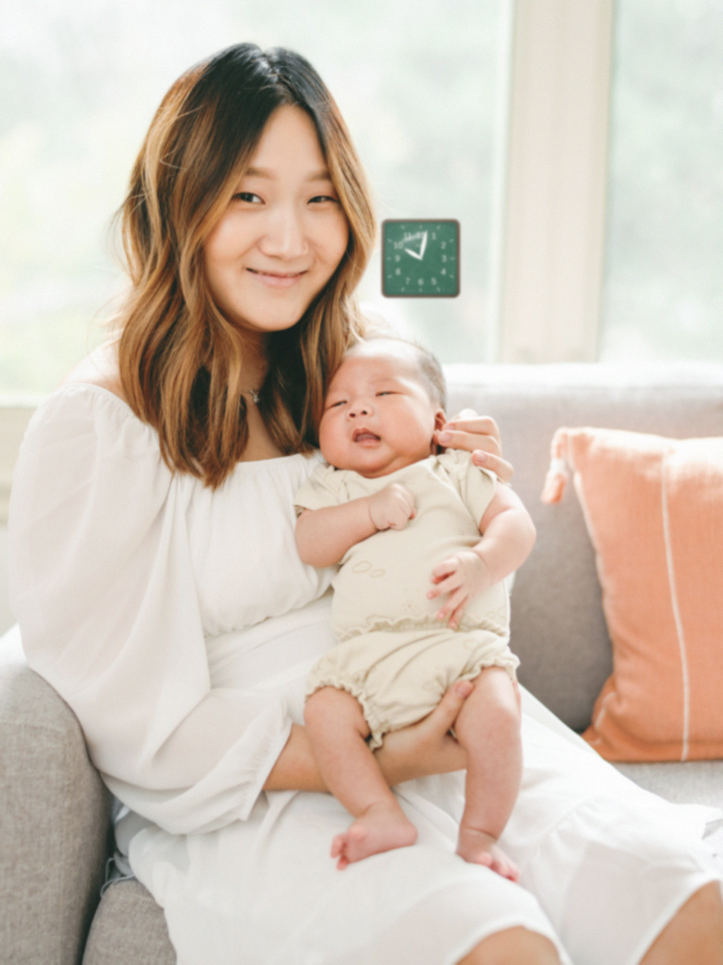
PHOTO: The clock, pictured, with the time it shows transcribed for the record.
10:02
